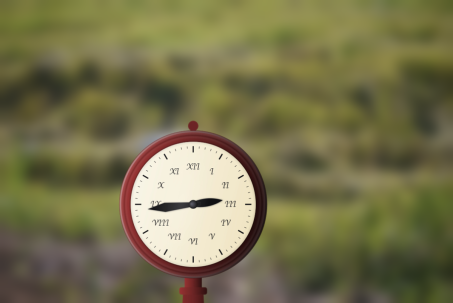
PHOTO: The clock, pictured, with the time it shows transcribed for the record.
2:44
